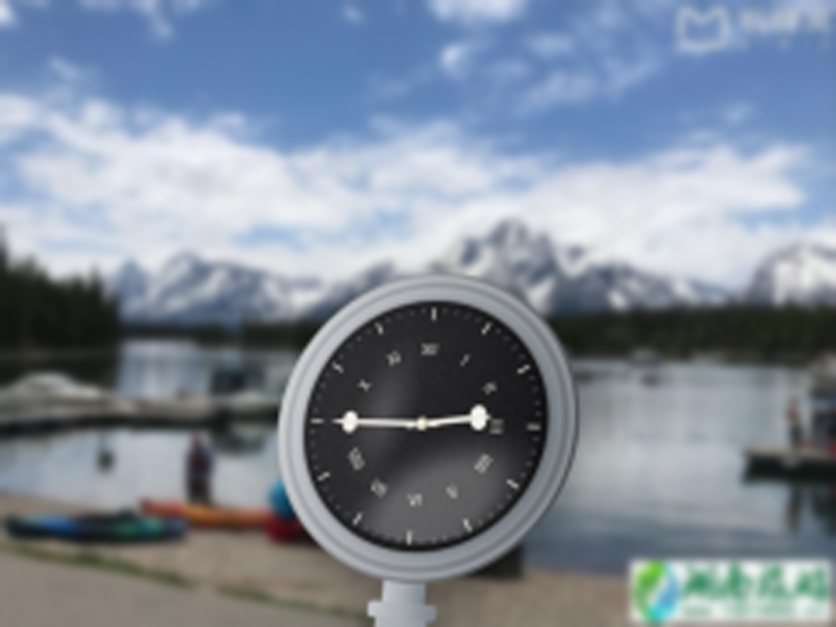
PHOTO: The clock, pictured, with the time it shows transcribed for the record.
2:45
